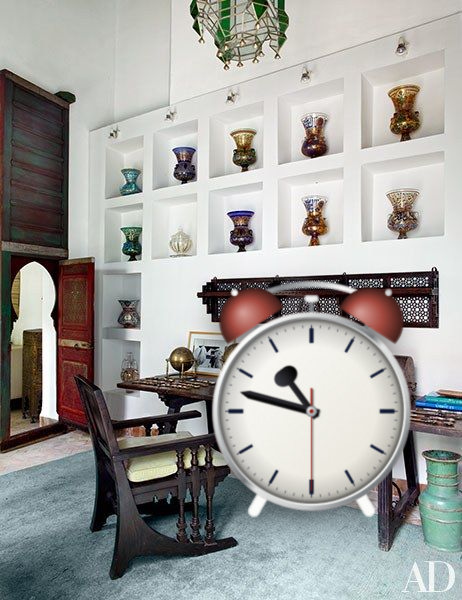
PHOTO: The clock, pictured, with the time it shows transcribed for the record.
10:47:30
